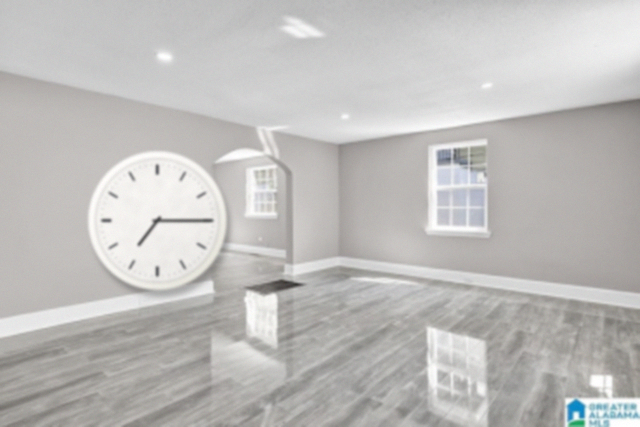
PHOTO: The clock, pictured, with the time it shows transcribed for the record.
7:15
